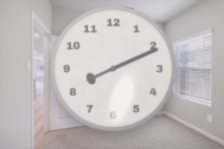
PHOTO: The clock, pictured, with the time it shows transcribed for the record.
8:11
